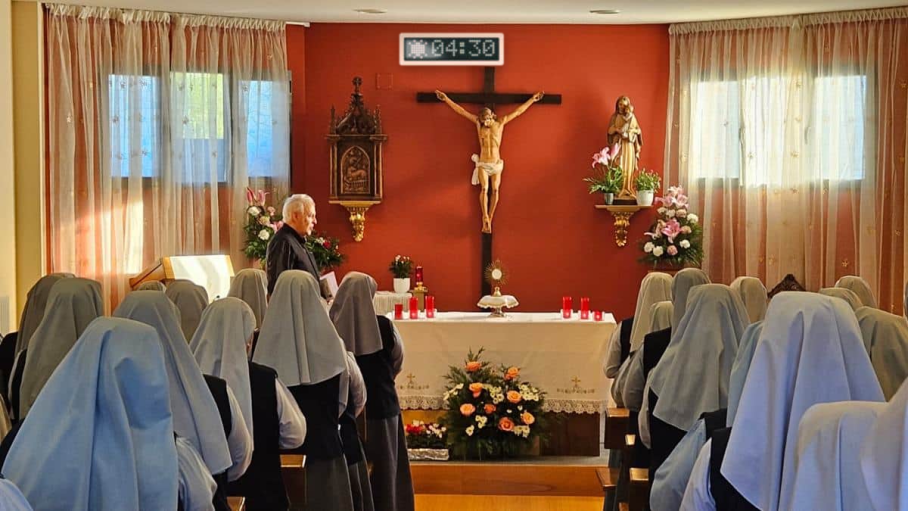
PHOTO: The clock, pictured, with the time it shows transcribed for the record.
4:30
